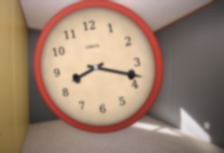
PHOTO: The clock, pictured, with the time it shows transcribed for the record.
8:18
